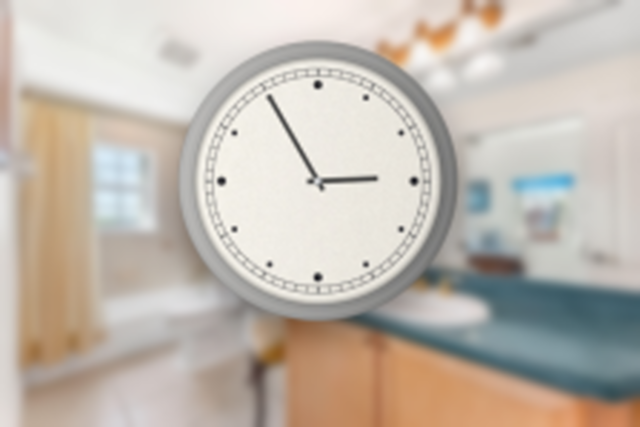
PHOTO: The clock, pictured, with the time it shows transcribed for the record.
2:55
